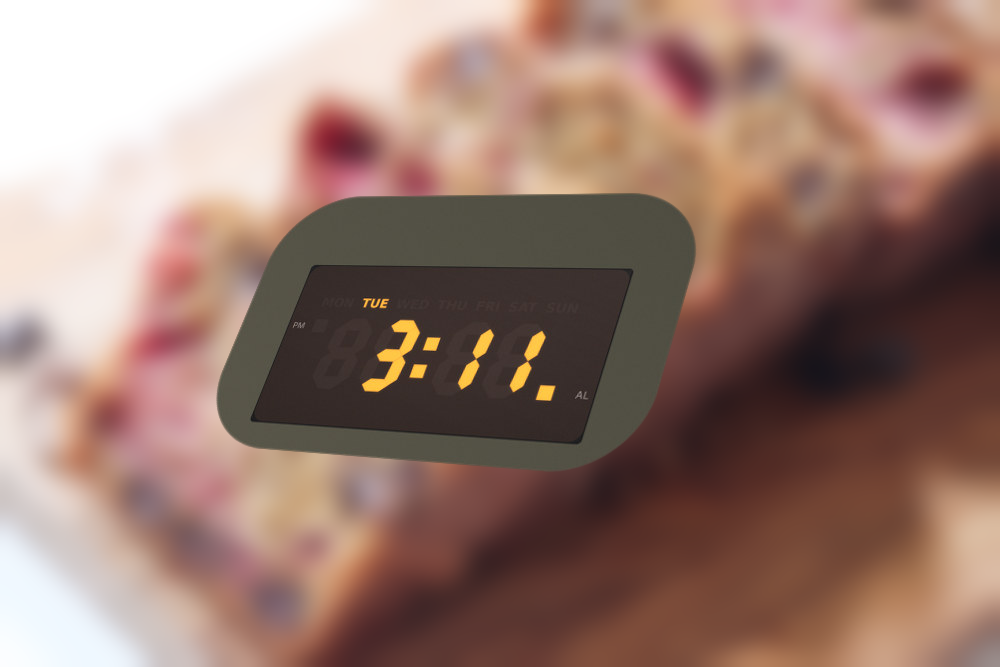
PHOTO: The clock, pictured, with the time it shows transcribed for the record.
3:11
